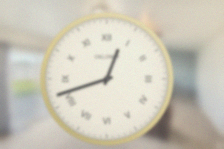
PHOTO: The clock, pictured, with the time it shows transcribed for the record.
12:42
